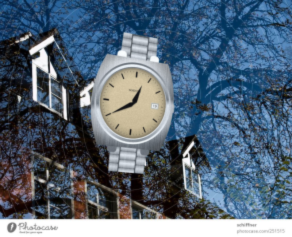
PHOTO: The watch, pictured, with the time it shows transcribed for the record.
12:40
